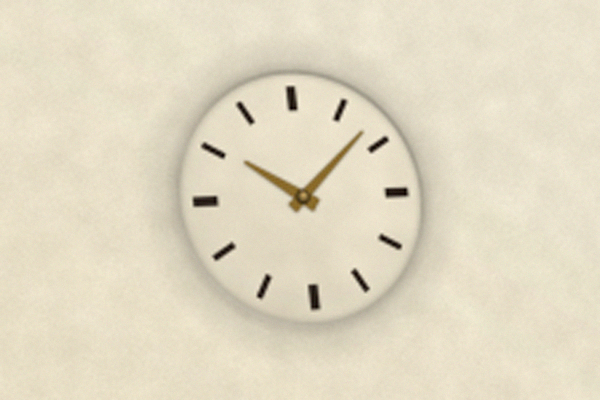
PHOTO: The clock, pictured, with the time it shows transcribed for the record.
10:08
